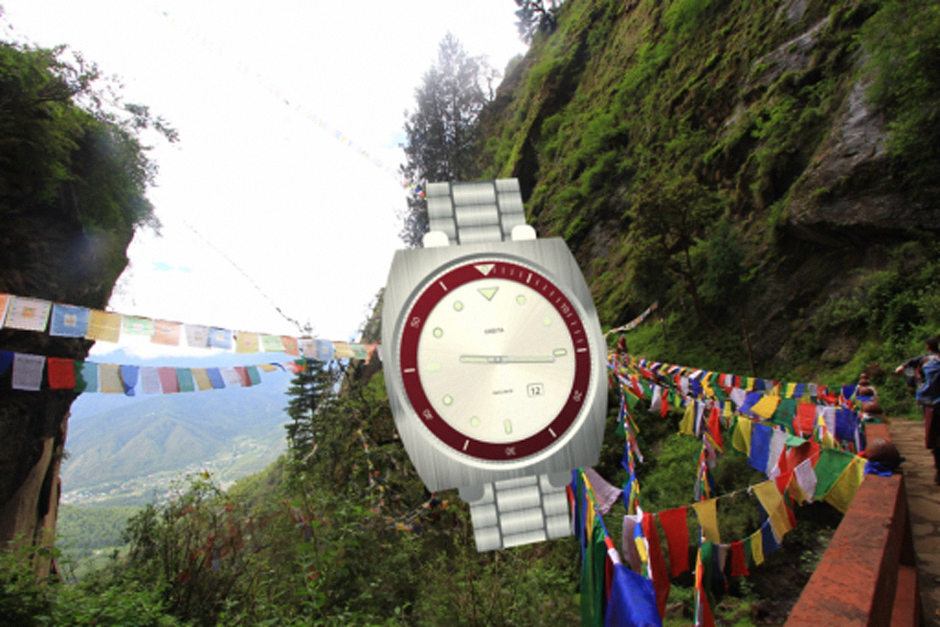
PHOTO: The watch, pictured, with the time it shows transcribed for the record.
9:16
